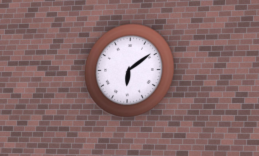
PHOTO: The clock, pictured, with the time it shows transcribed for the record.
6:09
